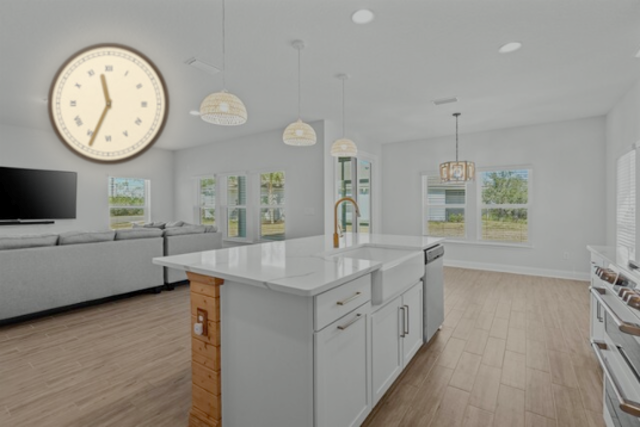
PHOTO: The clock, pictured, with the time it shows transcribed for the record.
11:34
